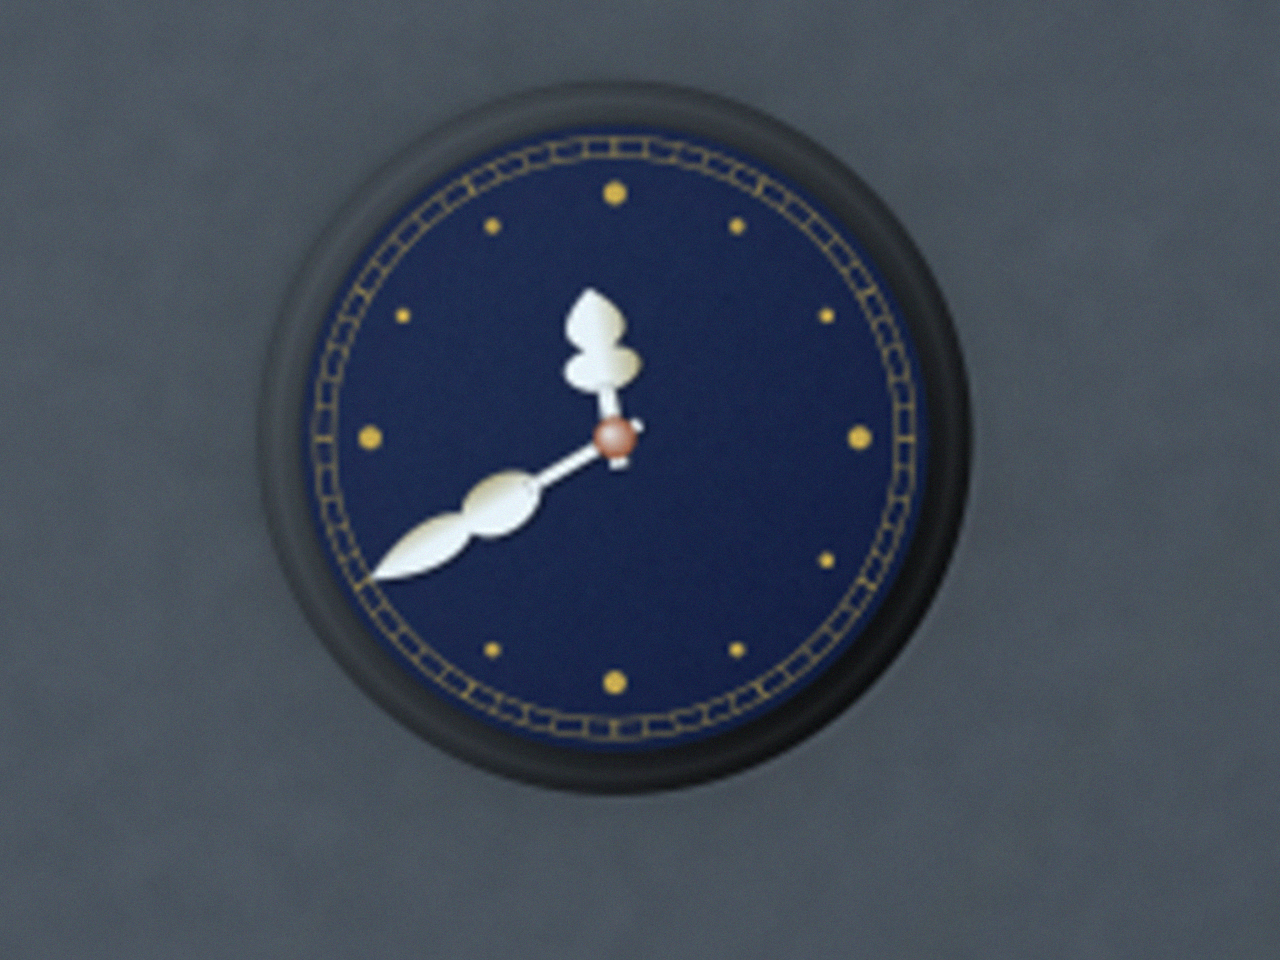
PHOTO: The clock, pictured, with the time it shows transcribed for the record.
11:40
